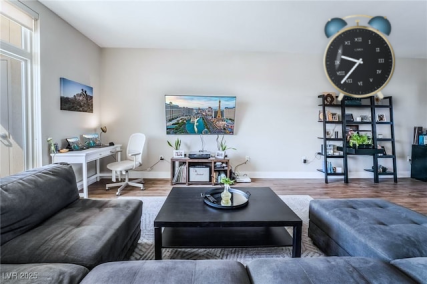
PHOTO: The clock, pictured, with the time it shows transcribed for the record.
9:37
